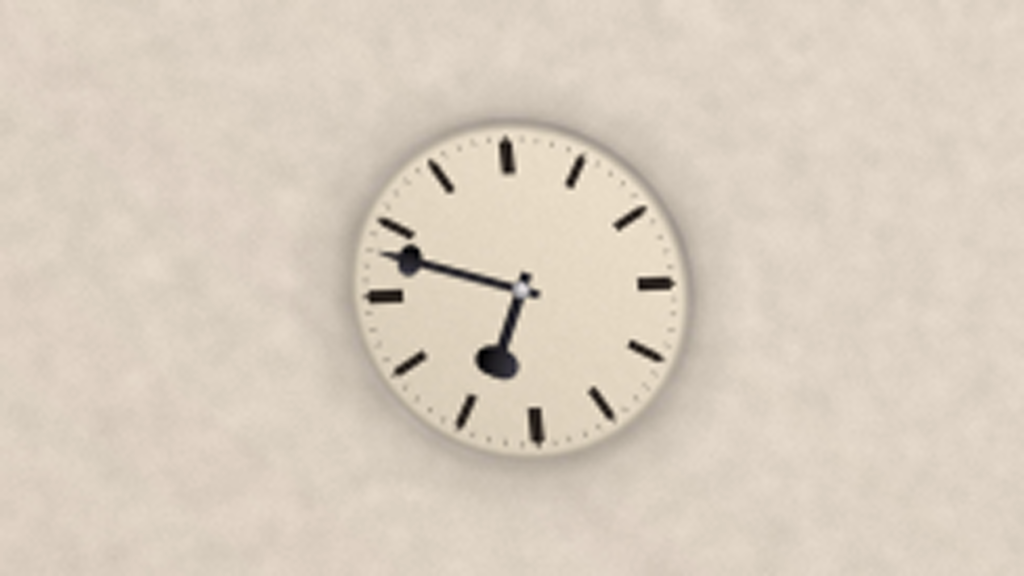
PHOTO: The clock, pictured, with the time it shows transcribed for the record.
6:48
